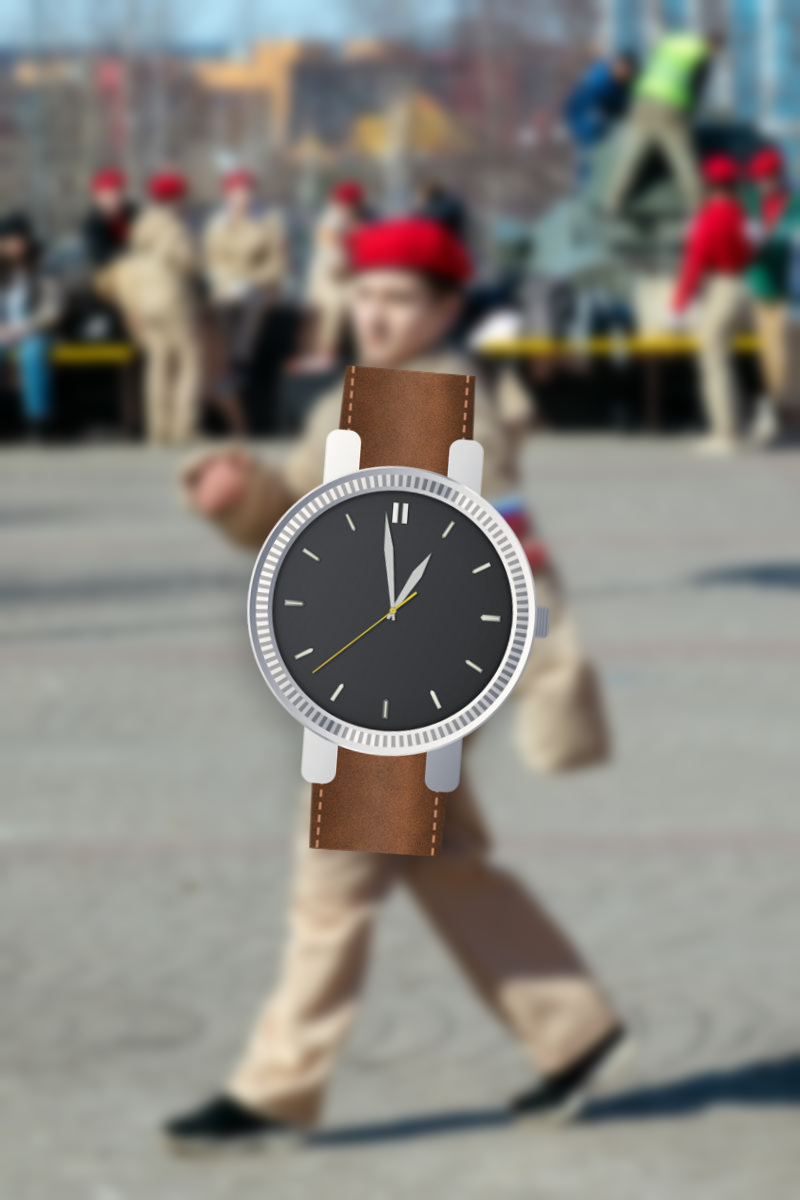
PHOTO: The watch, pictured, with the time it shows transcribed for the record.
12:58:38
